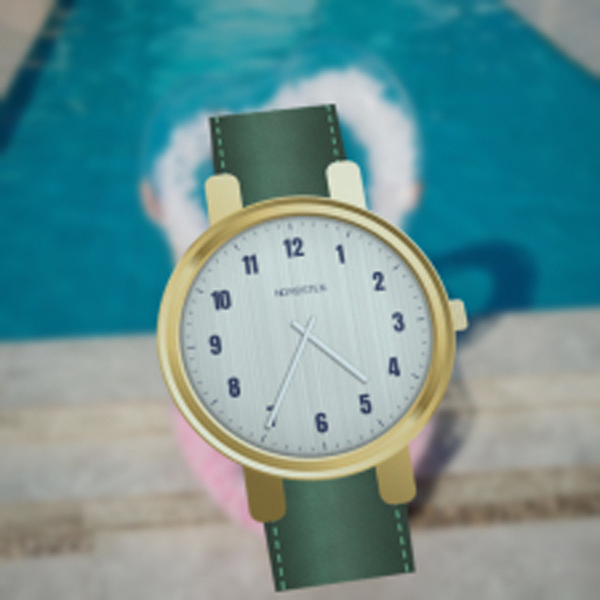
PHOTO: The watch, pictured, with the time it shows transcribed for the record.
4:35
